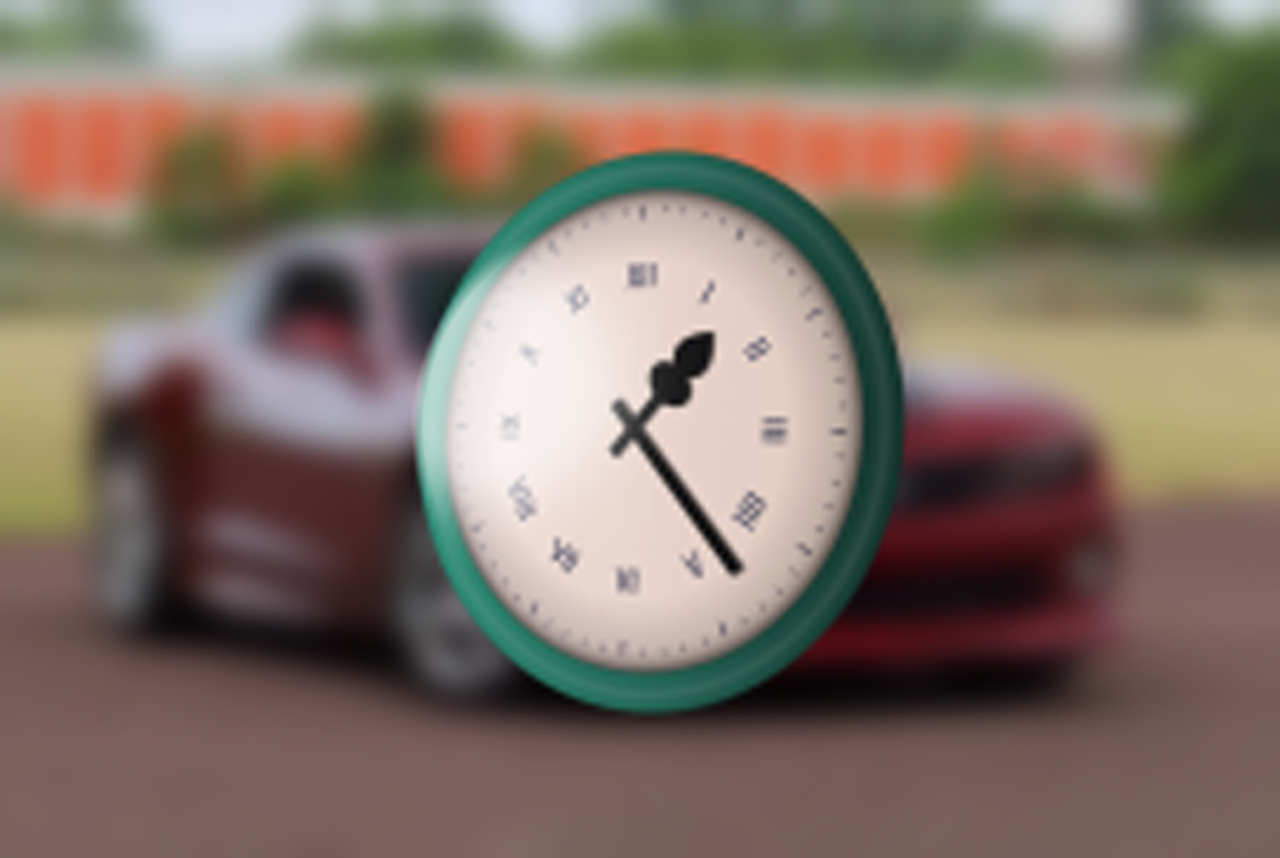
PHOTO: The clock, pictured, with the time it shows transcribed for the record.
1:23
